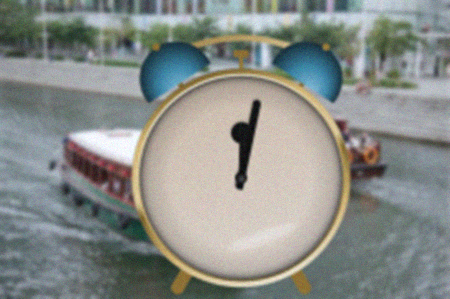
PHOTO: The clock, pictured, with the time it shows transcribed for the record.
12:02
